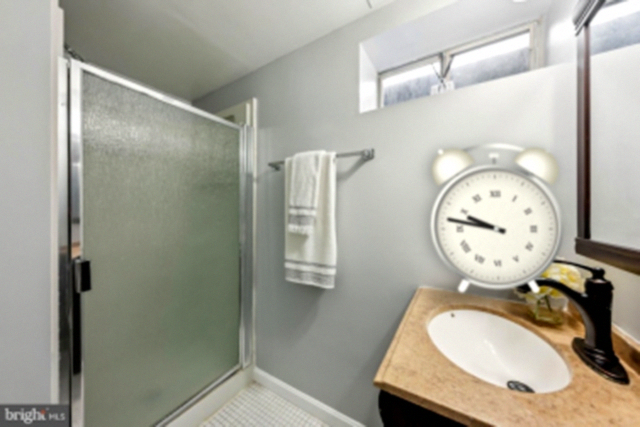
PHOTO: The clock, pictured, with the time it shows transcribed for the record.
9:47
